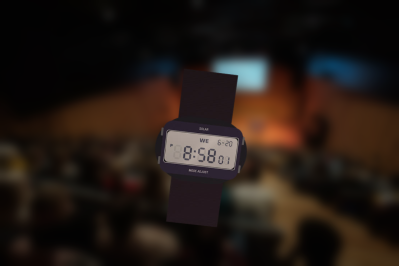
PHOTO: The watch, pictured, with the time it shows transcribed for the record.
8:58:01
